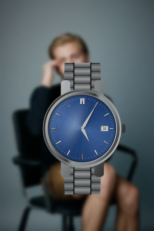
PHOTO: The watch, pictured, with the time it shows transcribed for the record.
5:05
